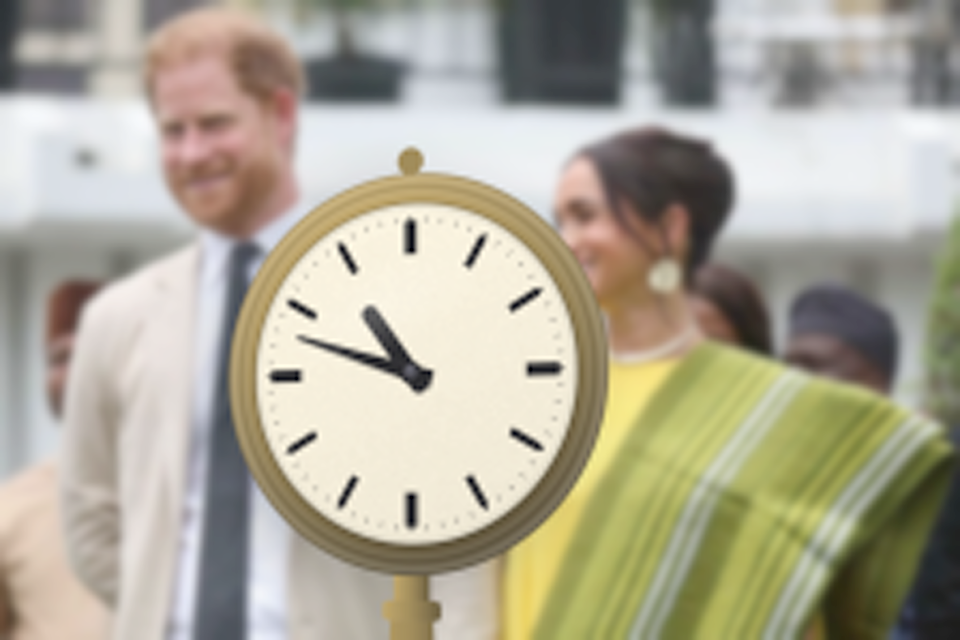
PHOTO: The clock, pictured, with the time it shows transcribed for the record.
10:48
